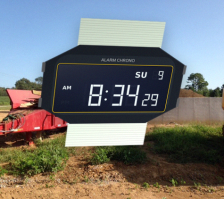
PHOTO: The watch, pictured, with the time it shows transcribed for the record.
8:34:29
